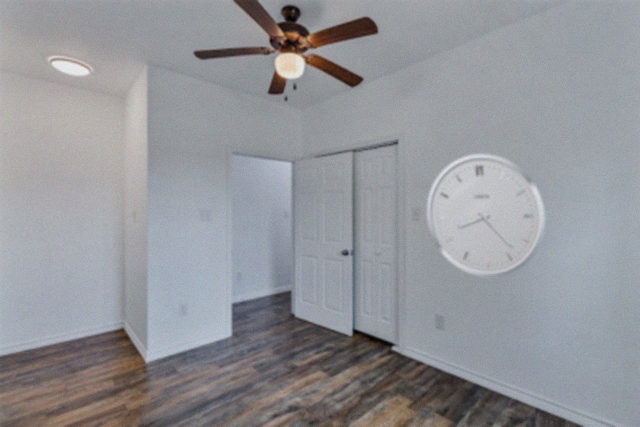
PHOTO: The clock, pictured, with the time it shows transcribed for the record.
8:23
